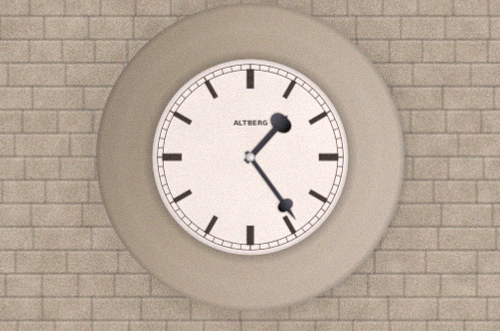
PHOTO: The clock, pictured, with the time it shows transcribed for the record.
1:24
